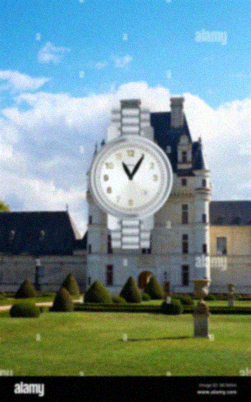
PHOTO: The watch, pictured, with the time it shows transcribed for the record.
11:05
